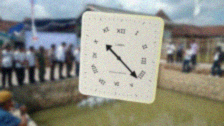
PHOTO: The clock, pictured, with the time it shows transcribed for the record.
10:22
